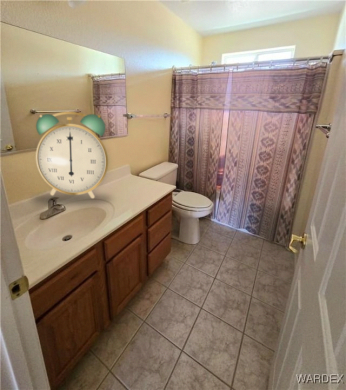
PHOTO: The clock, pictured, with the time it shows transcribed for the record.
6:00
